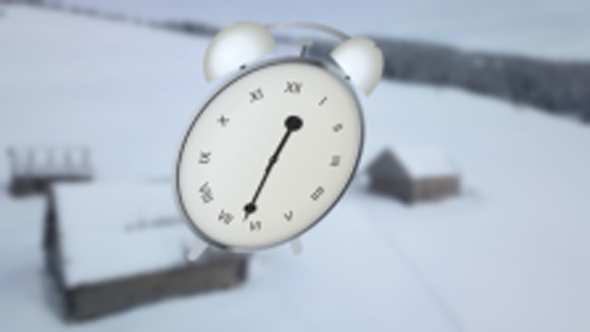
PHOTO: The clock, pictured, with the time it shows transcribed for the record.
12:32
